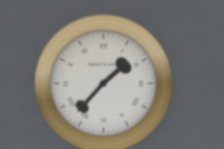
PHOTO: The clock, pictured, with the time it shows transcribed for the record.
1:37
